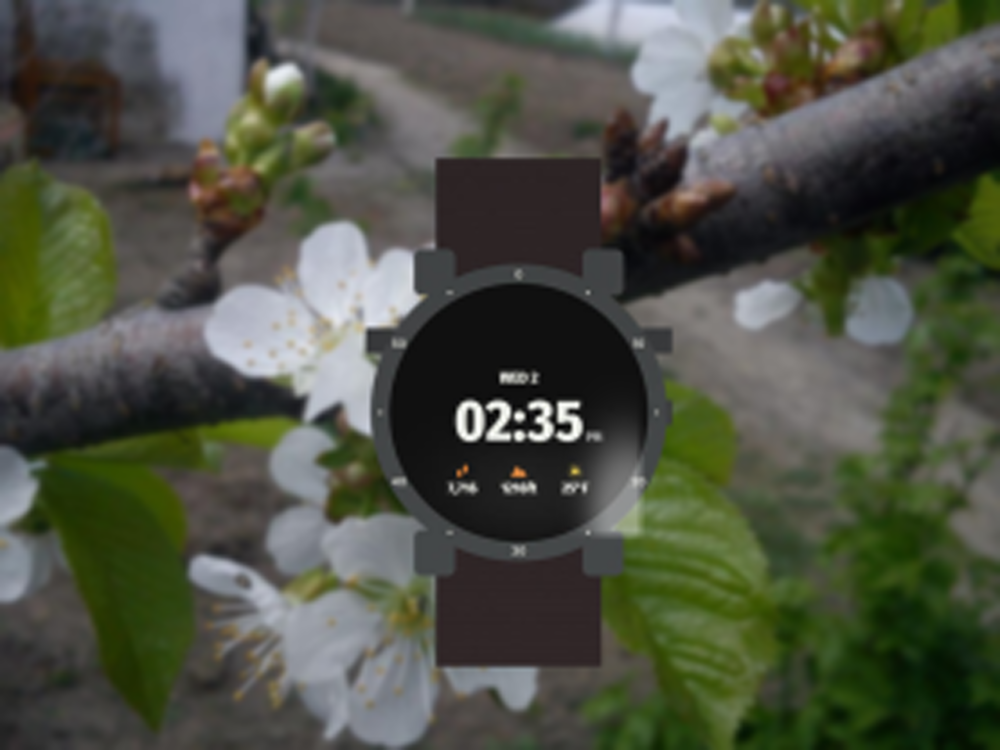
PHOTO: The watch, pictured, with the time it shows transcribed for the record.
2:35
